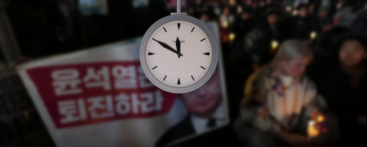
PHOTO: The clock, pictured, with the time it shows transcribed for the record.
11:50
